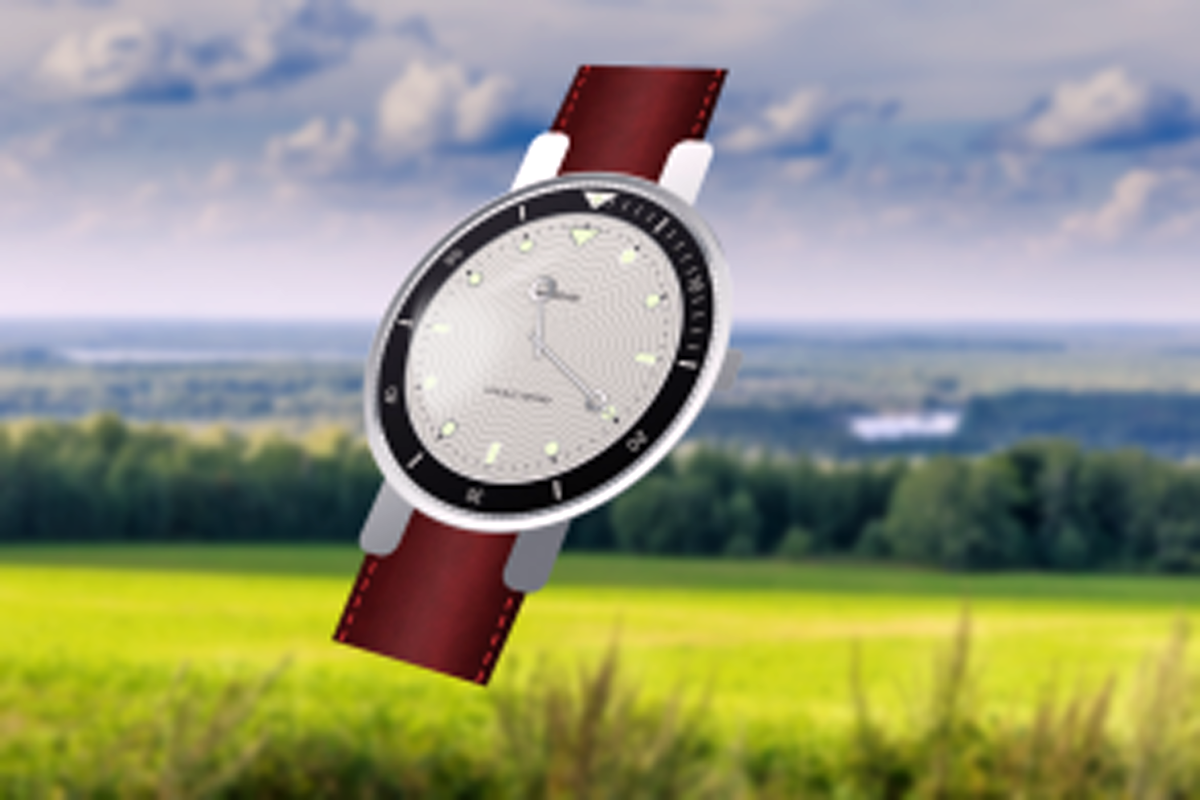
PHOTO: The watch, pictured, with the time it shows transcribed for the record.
11:20
